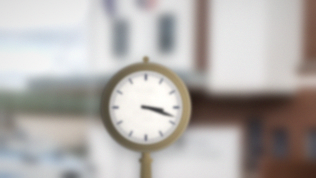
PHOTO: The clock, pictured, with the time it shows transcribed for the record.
3:18
